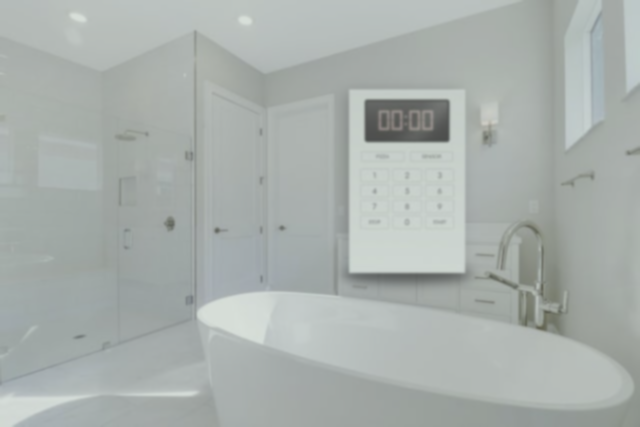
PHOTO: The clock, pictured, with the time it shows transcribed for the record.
0:00
